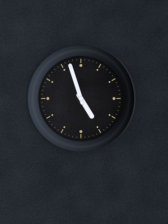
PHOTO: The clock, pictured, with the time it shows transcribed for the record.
4:57
